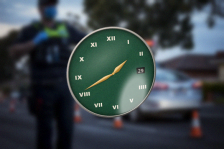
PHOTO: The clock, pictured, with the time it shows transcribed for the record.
1:41
